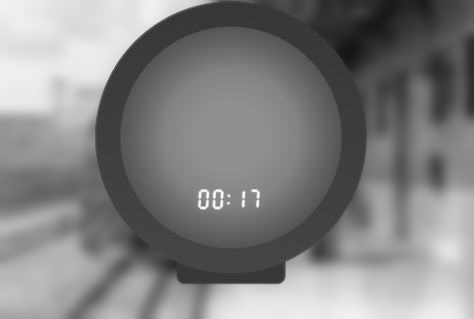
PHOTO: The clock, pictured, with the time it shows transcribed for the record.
0:17
